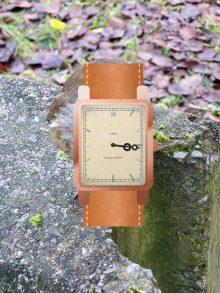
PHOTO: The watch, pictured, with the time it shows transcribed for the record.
3:16
